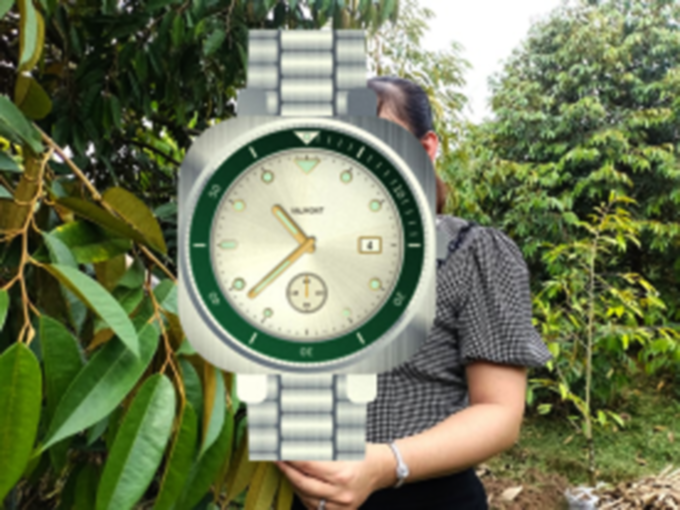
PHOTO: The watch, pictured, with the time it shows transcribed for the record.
10:38
